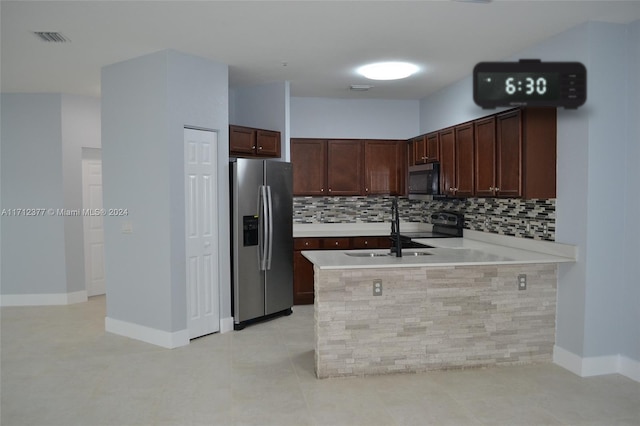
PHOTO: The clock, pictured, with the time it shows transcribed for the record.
6:30
